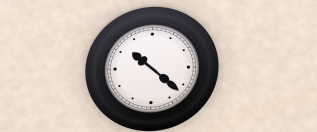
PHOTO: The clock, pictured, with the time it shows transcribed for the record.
10:22
